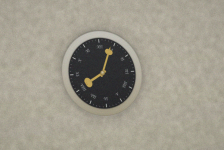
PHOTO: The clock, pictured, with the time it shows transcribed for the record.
8:04
